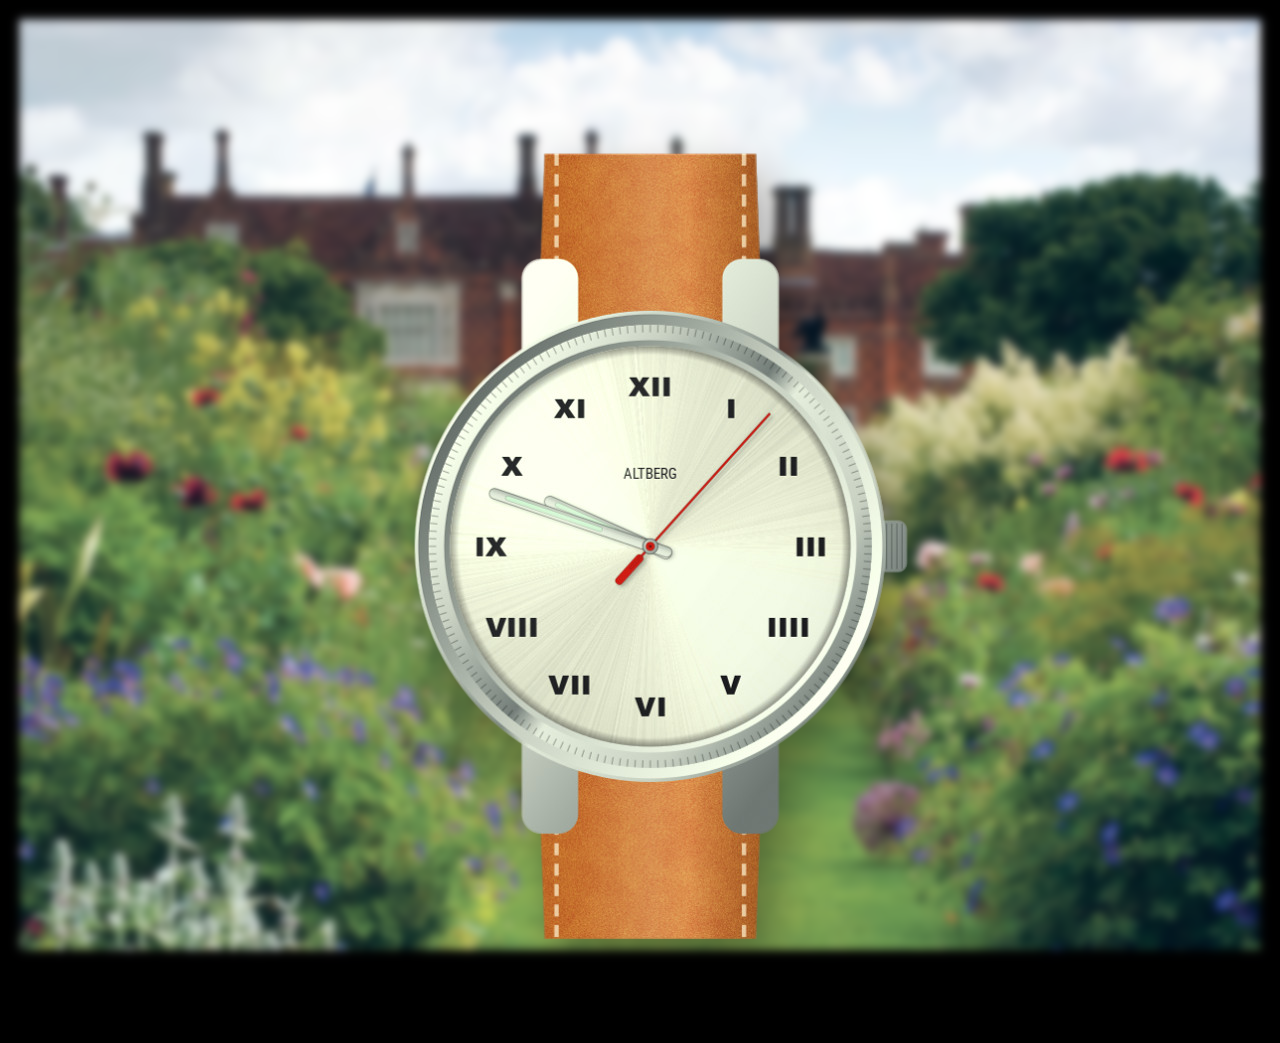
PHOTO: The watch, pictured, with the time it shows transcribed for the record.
9:48:07
